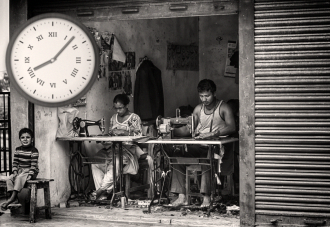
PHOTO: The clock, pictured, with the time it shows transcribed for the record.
8:07
